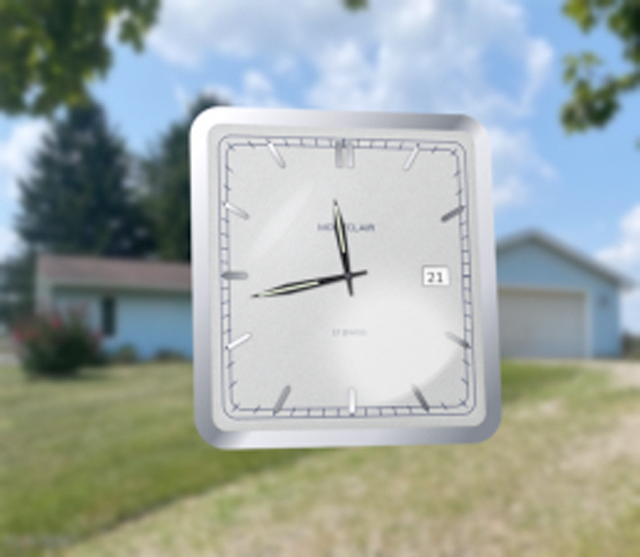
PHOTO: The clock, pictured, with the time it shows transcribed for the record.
11:43
